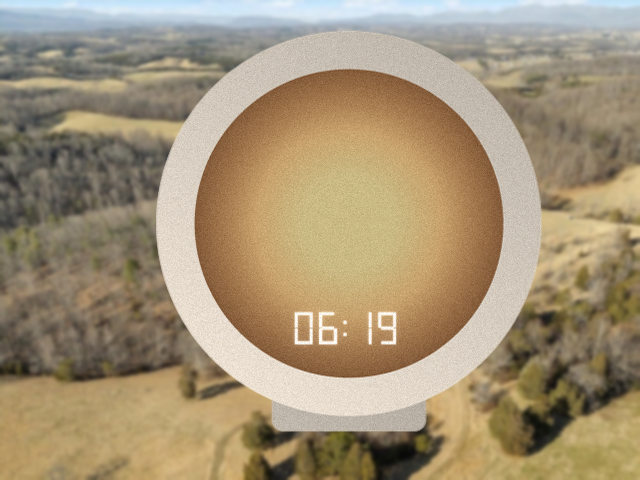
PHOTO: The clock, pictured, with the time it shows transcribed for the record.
6:19
